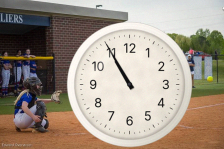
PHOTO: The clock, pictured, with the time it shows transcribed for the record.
10:55
